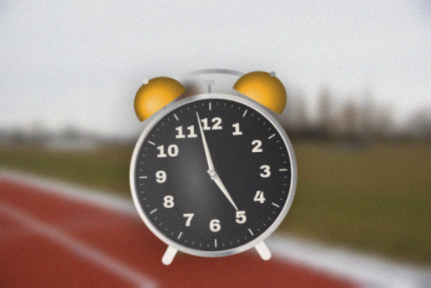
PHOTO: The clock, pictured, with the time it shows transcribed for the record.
4:58
